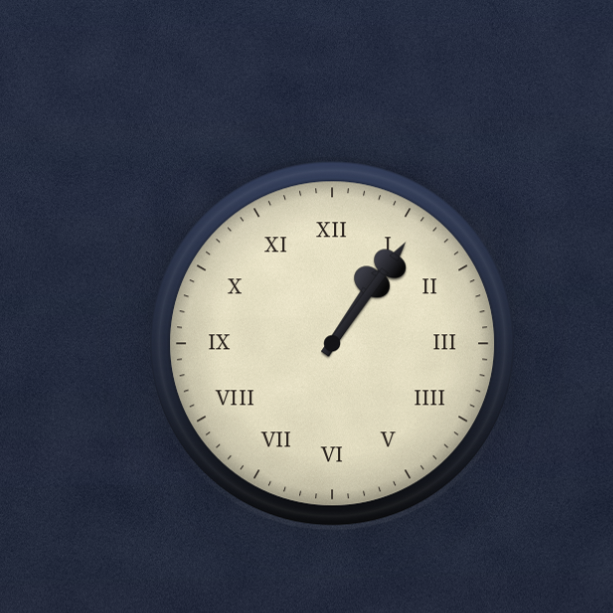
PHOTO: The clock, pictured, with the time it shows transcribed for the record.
1:06
